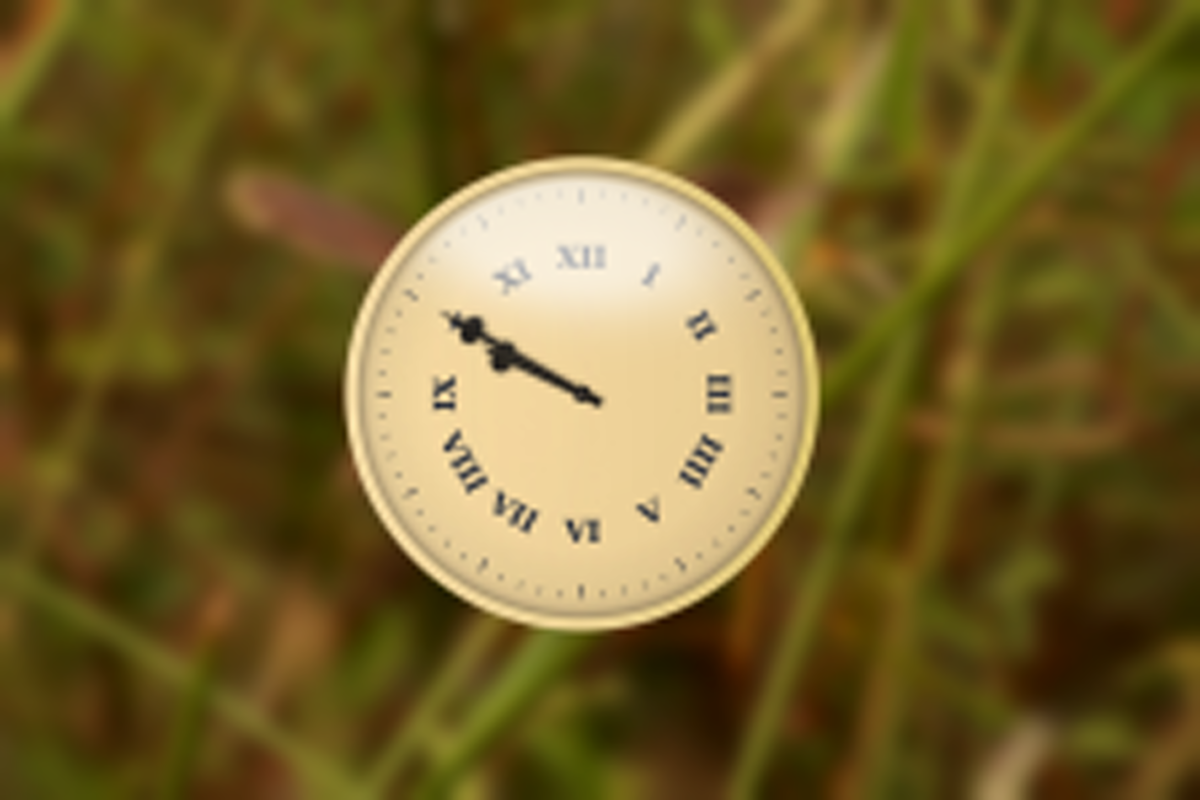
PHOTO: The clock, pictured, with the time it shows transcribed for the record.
9:50
